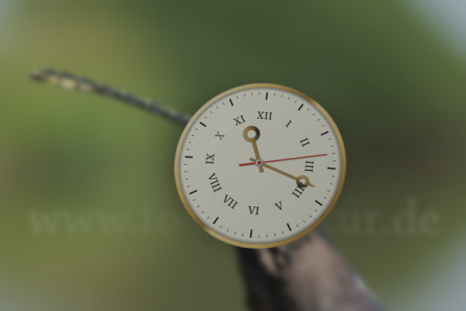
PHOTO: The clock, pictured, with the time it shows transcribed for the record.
11:18:13
